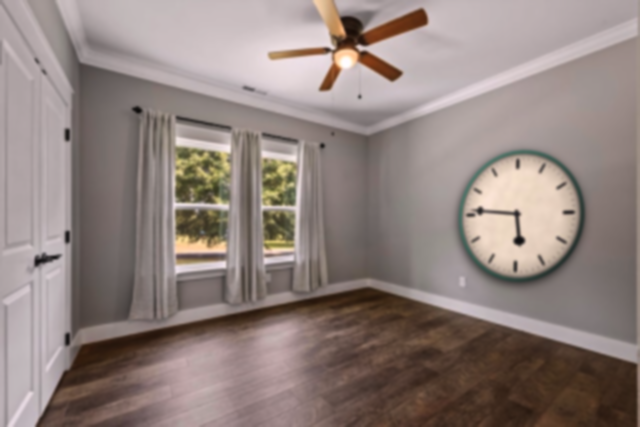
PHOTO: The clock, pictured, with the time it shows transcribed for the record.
5:46
